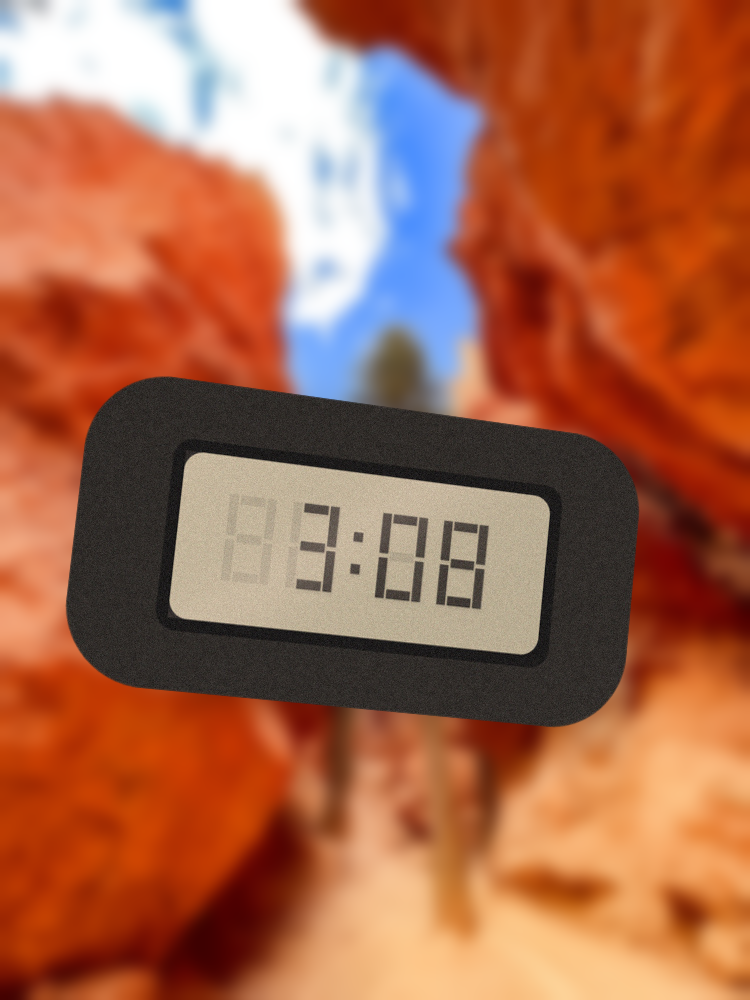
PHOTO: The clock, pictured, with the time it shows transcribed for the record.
3:08
